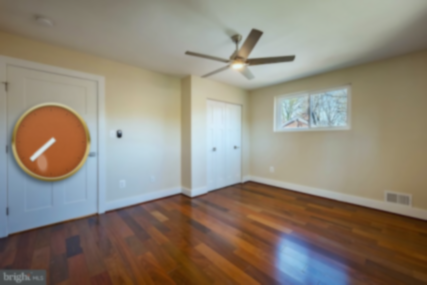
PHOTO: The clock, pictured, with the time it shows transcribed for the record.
7:38
